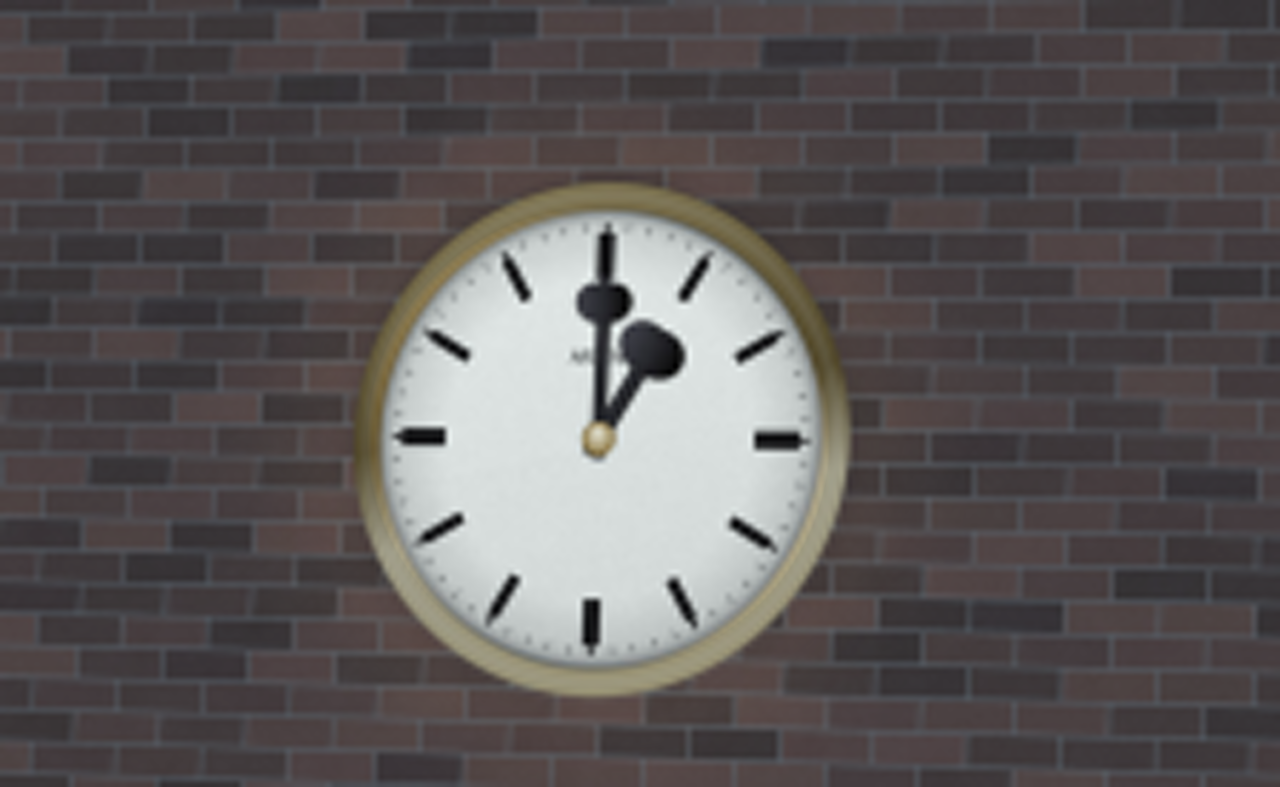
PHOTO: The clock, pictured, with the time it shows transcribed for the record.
1:00
